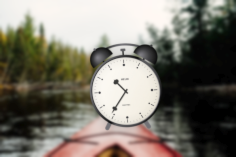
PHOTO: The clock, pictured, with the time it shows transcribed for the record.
10:36
